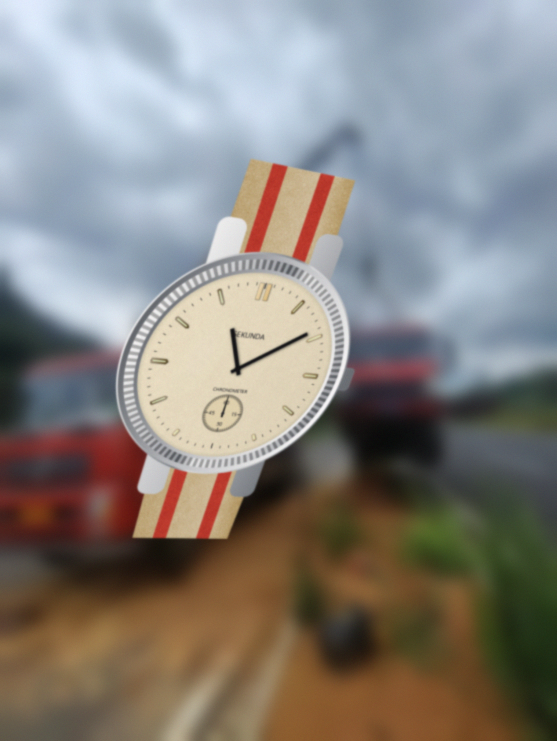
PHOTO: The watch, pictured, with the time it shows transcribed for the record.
11:09
